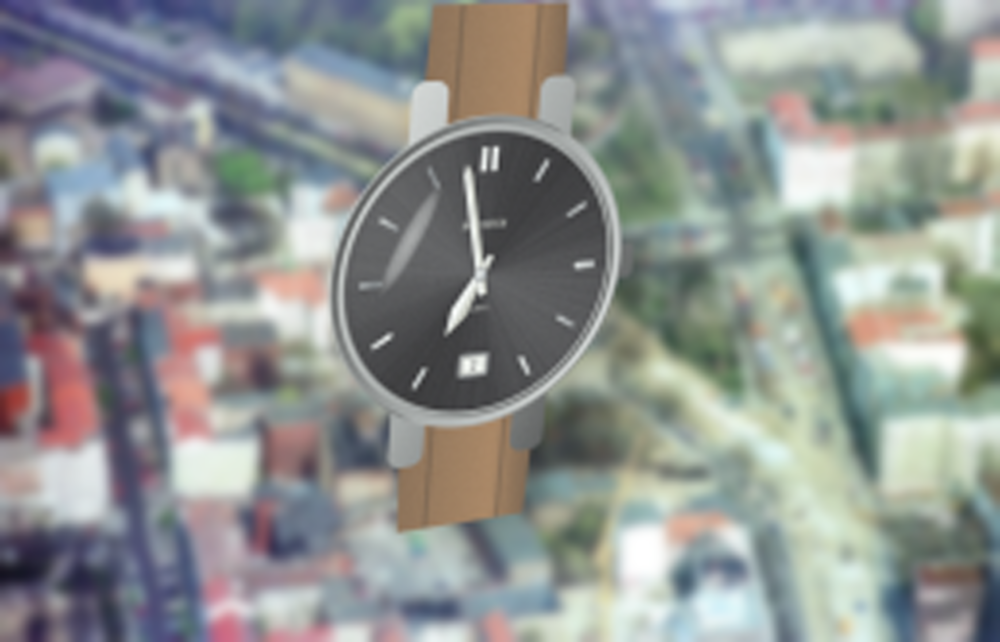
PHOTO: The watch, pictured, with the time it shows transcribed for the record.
6:58
